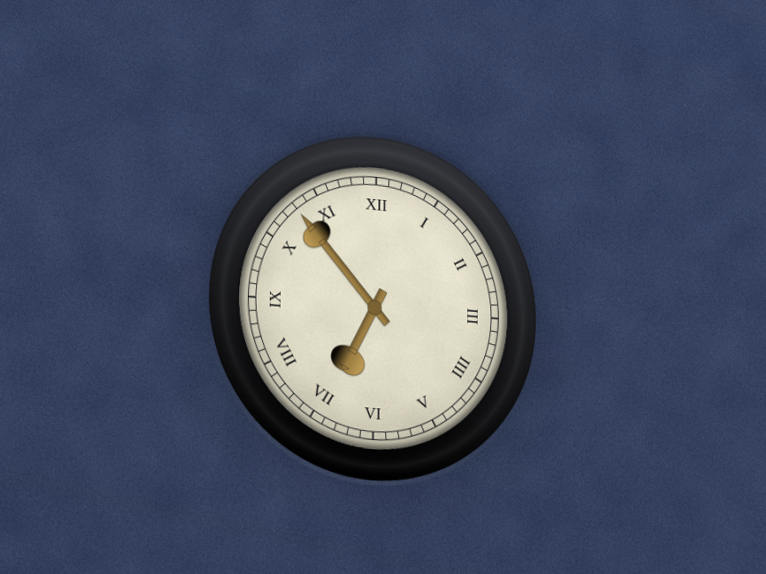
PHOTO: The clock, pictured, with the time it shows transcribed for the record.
6:53
